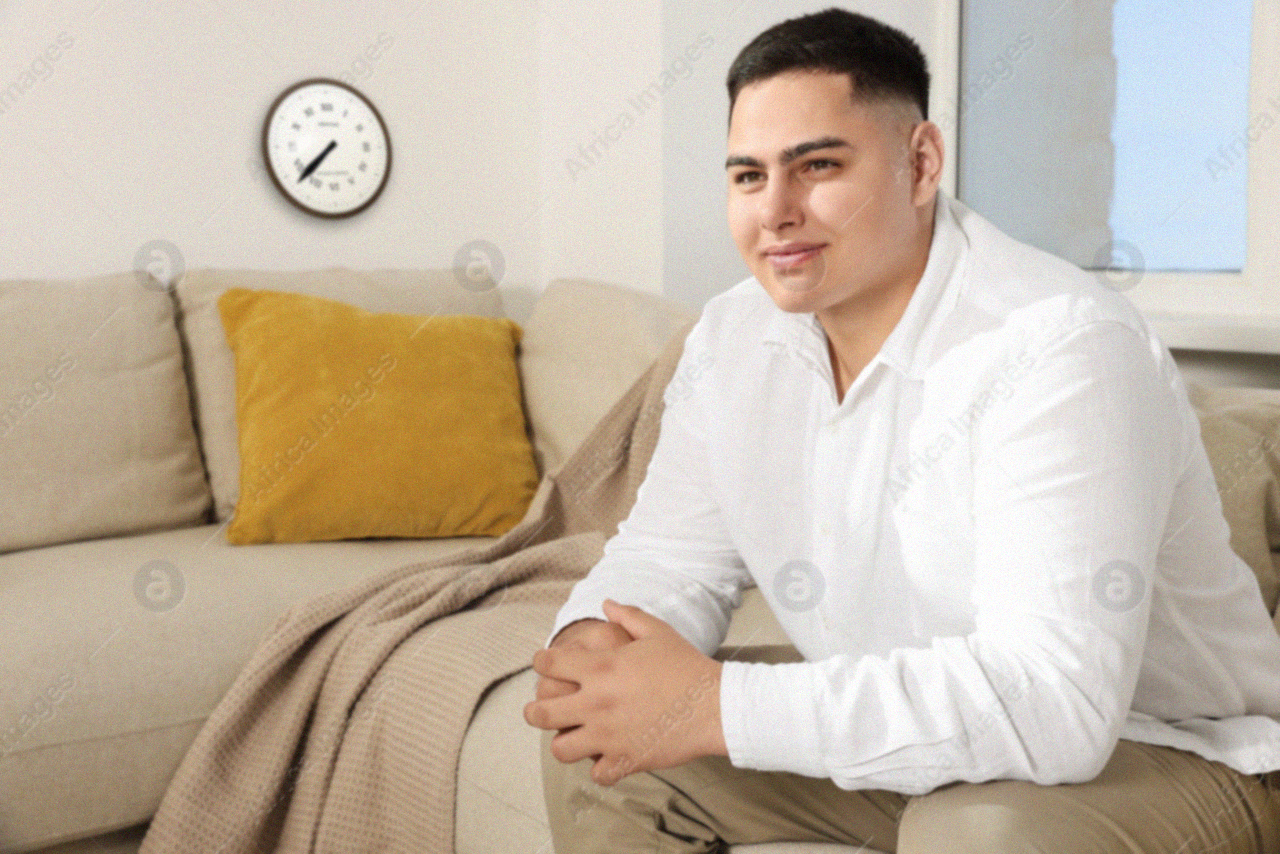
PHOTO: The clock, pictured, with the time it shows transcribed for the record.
7:38
